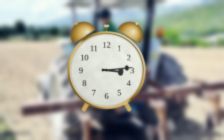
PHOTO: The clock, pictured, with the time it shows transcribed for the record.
3:14
